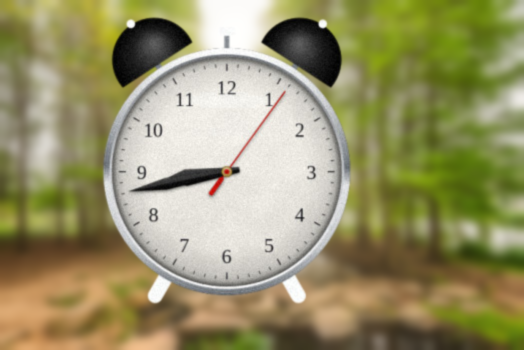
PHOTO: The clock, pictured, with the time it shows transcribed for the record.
8:43:06
